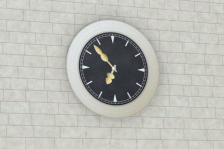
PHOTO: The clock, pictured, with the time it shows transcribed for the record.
6:53
